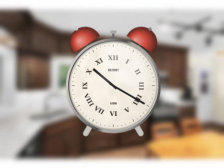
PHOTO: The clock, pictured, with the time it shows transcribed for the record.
10:20
